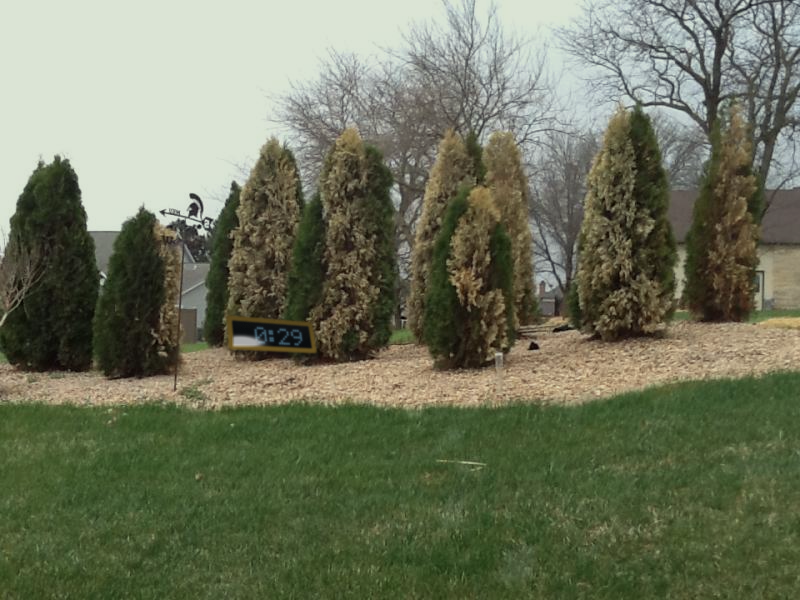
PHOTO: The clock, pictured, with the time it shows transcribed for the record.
0:29
